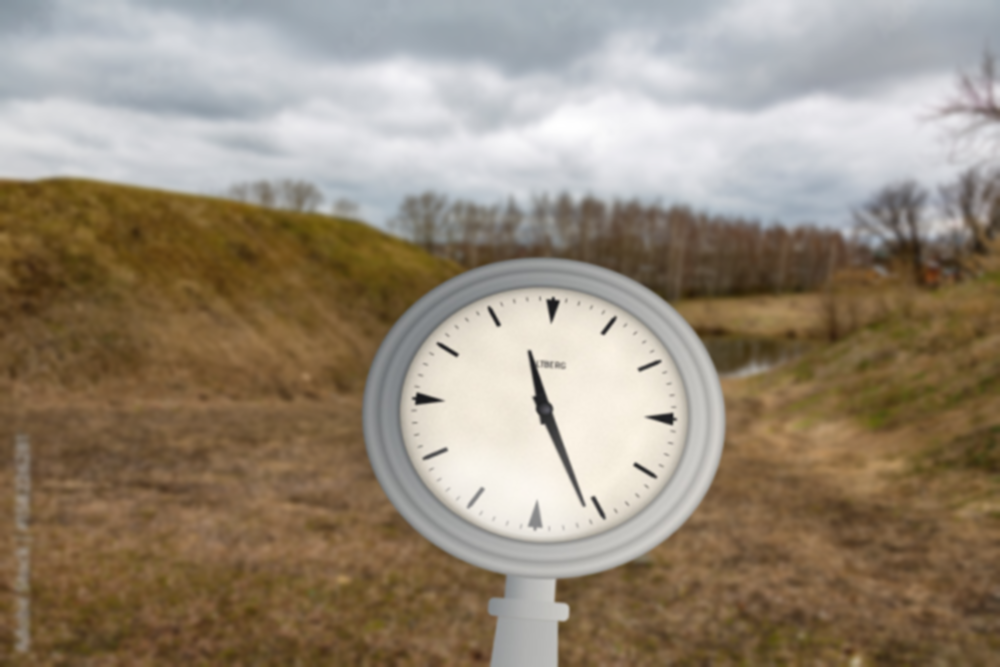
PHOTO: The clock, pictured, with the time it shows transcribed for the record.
11:26
